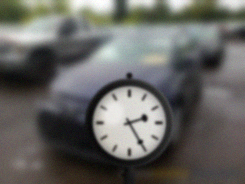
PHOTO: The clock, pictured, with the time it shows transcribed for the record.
2:25
